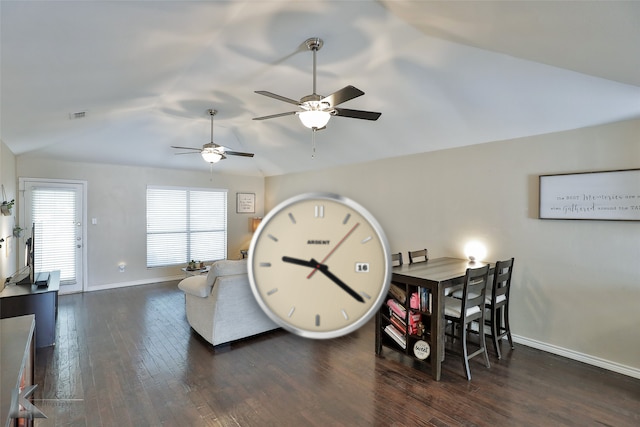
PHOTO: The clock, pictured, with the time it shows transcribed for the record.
9:21:07
